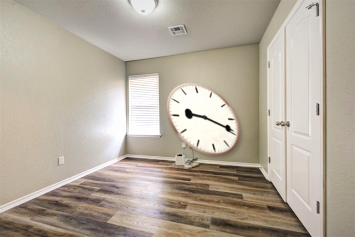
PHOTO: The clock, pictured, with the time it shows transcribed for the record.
9:19
